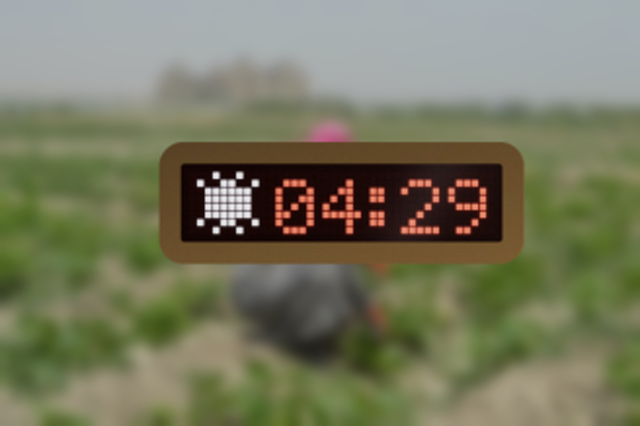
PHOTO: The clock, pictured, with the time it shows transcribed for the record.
4:29
